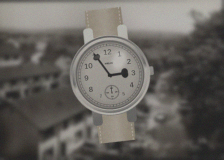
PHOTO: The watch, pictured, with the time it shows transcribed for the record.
2:55
